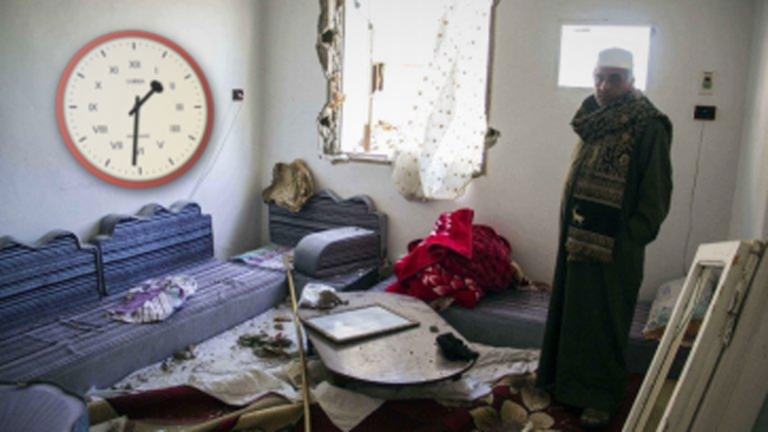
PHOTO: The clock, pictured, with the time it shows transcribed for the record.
1:31
